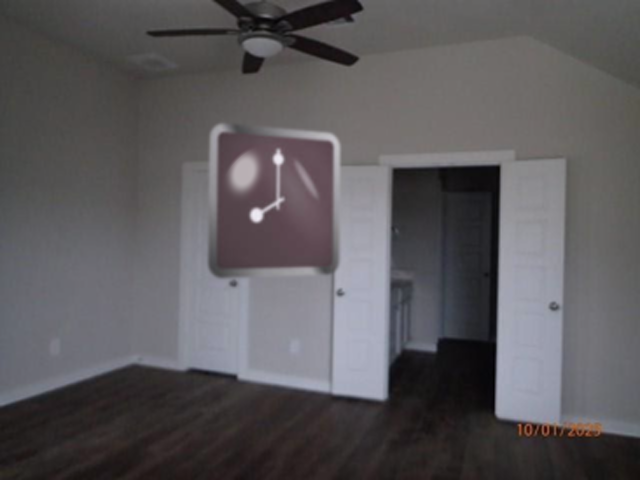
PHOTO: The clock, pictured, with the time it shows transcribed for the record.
8:00
